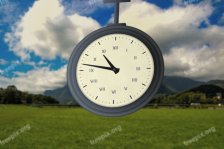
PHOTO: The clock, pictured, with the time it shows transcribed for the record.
10:47
